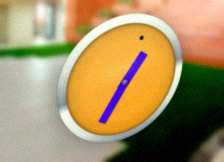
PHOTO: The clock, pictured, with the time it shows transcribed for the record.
12:32
